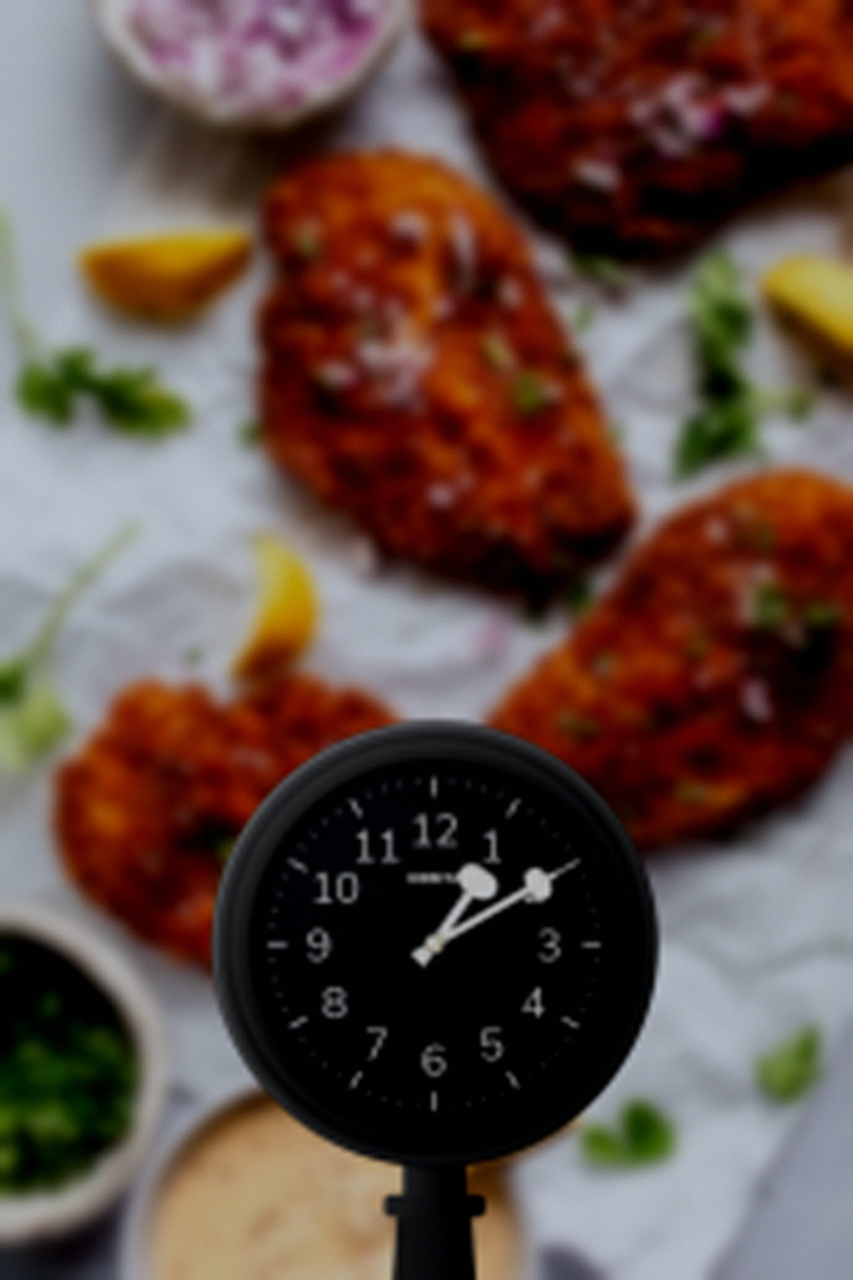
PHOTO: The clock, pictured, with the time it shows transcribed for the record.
1:10
